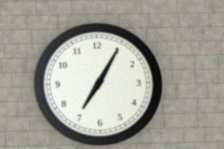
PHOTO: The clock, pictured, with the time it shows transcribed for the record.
7:05
